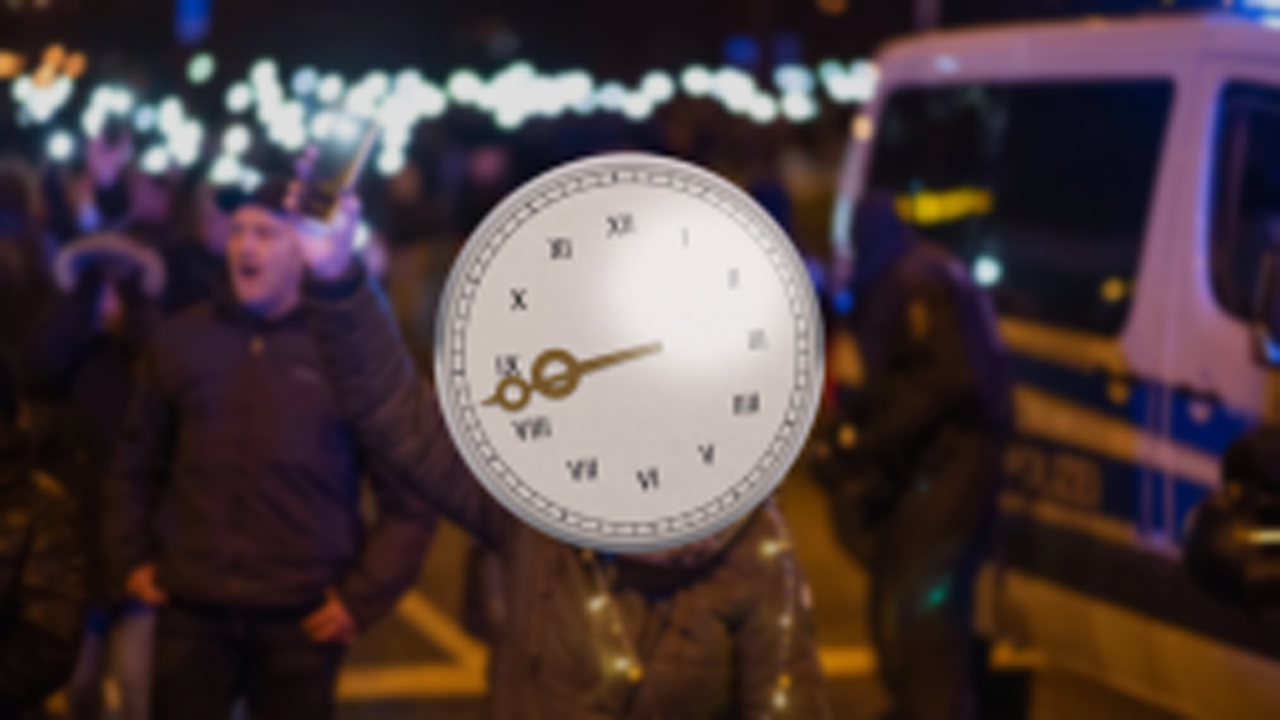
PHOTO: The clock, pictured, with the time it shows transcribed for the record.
8:43
